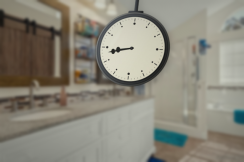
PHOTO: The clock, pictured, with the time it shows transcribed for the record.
8:43
